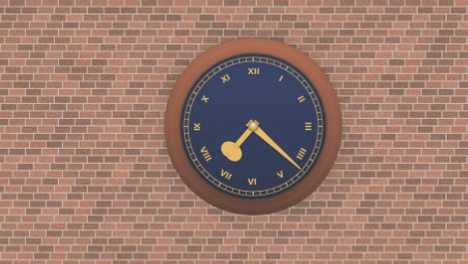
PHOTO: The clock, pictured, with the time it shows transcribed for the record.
7:22
